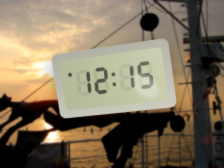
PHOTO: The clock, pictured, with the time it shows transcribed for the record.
12:15
